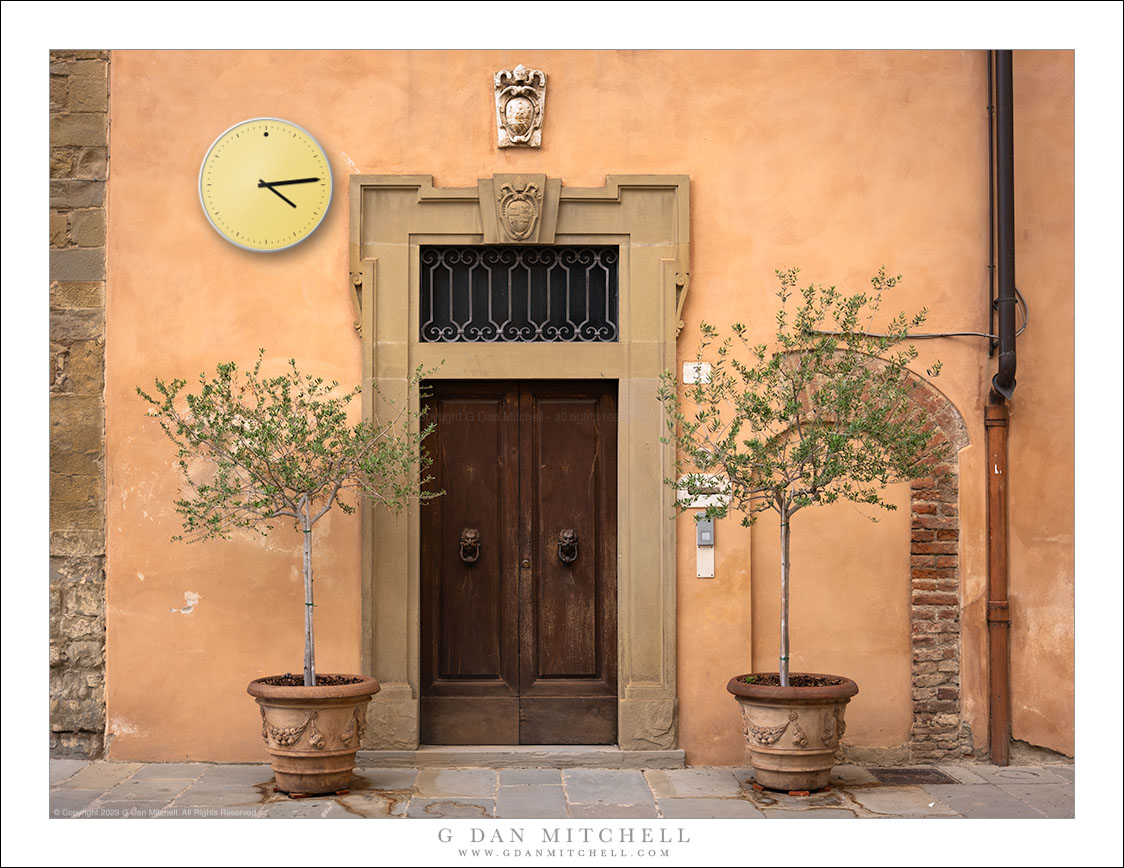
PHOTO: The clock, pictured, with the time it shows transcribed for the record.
4:14
